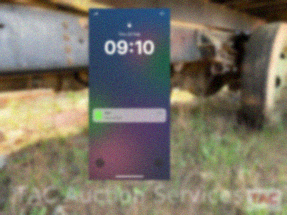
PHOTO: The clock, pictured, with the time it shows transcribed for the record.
9:10
